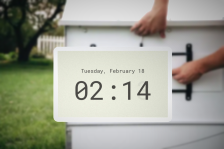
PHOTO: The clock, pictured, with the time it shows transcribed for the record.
2:14
